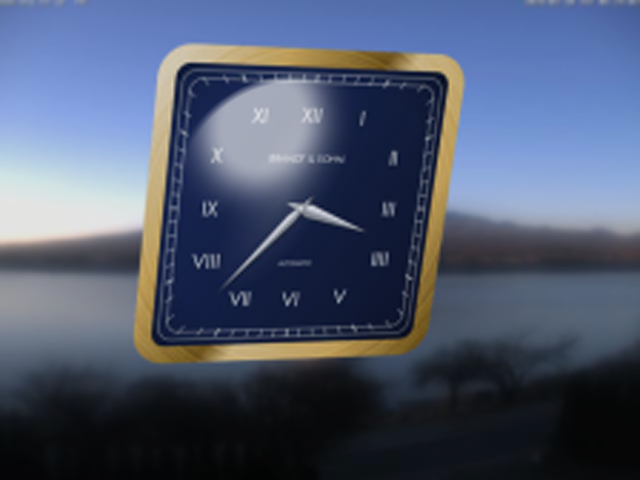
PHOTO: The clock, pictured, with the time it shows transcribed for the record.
3:37
